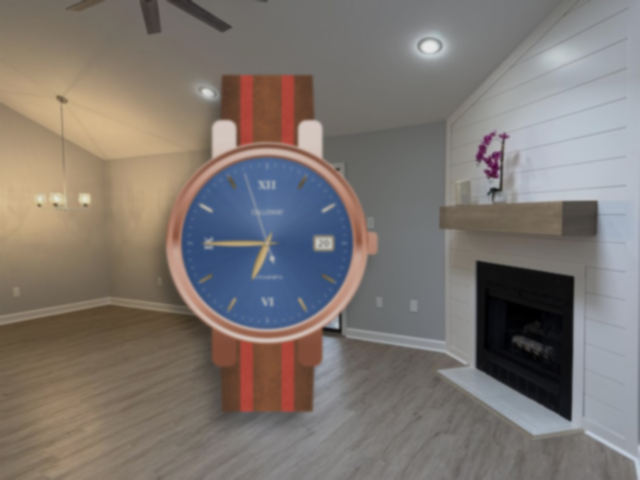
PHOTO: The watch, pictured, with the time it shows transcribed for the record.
6:44:57
